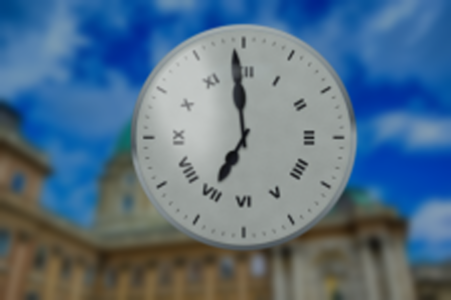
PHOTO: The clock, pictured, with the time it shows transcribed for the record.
6:59
